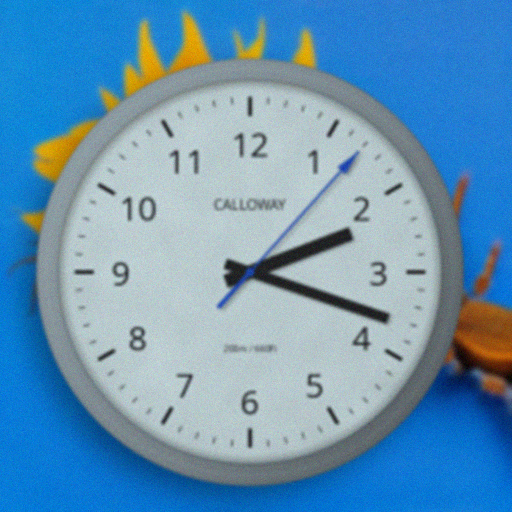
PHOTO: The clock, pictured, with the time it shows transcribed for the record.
2:18:07
